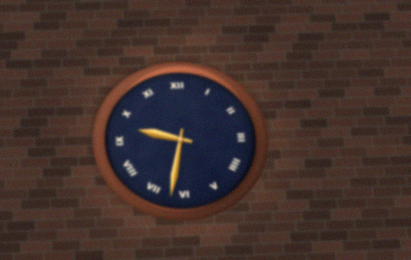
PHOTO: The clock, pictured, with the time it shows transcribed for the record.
9:32
